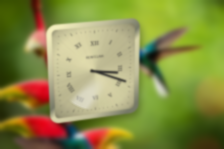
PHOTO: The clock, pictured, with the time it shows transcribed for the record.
3:19
